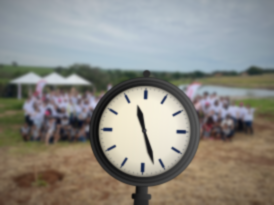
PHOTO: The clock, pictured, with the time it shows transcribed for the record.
11:27
